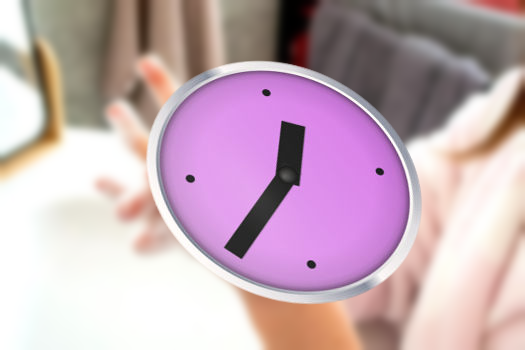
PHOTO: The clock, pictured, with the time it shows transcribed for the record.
12:37
